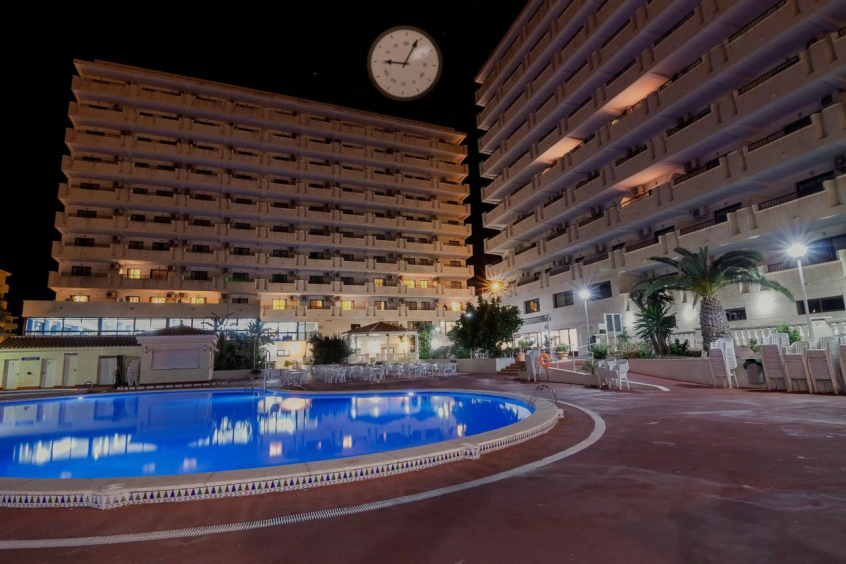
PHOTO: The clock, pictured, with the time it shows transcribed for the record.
9:04
